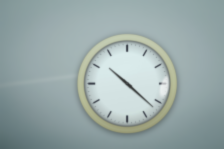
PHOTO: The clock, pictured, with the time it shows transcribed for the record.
10:22
